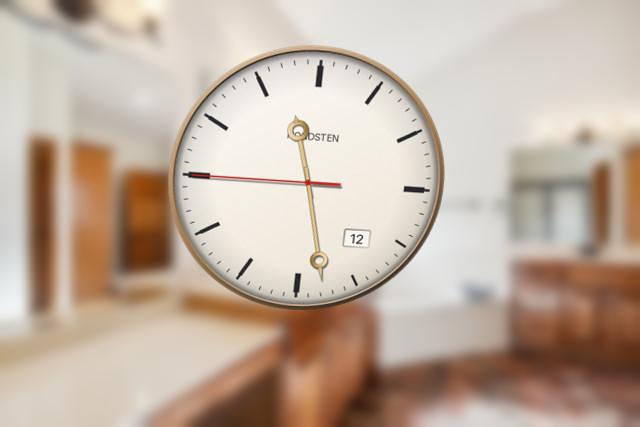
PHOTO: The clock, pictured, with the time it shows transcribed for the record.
11:27:45
